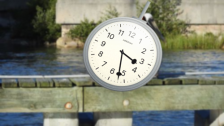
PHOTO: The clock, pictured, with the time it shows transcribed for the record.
3:27
